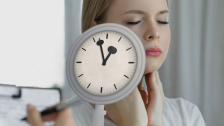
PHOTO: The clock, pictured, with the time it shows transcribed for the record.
12:57
